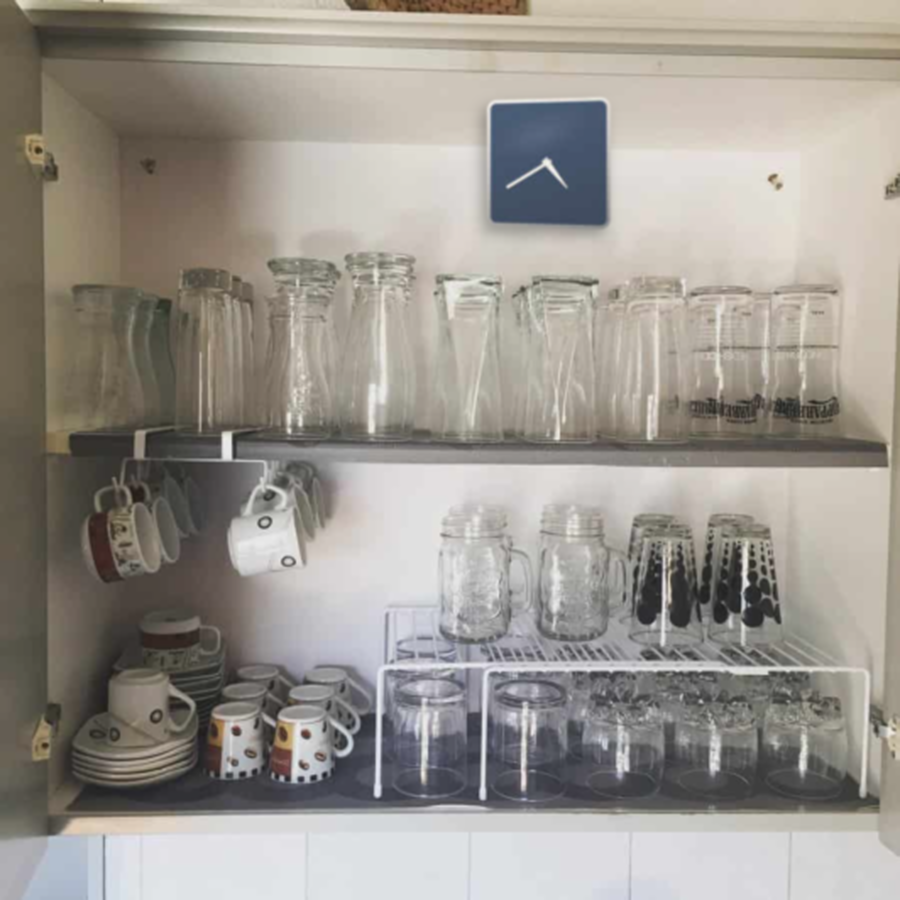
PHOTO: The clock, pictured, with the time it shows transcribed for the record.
4:40
